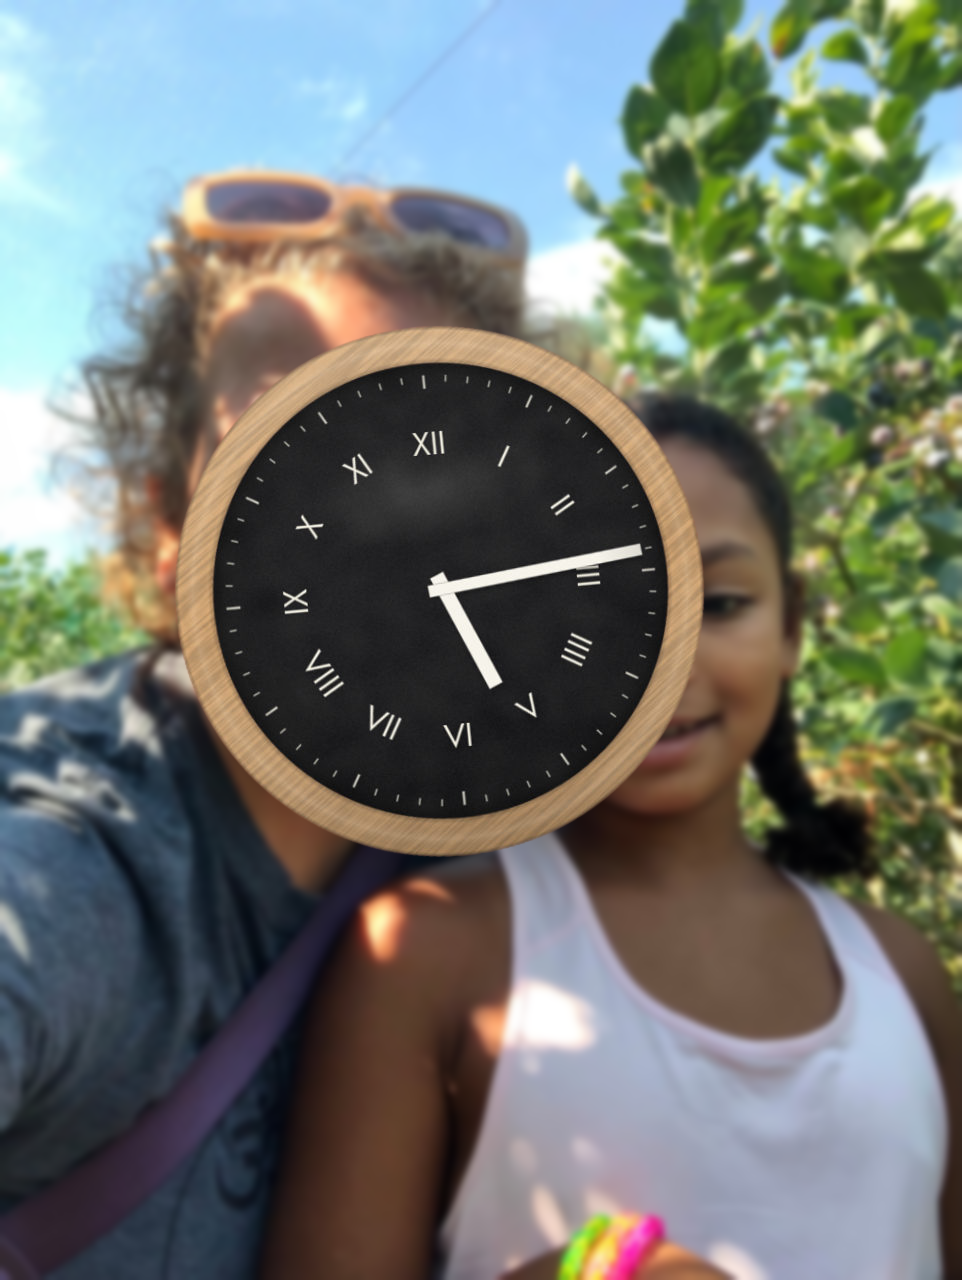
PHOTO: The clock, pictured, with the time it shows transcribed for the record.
5:14
